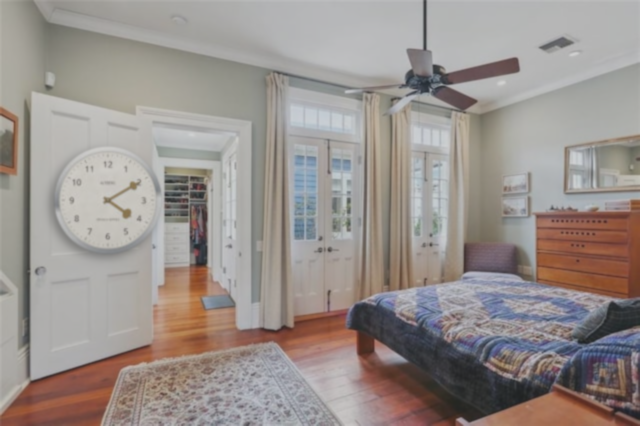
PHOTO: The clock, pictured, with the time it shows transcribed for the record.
4:10
